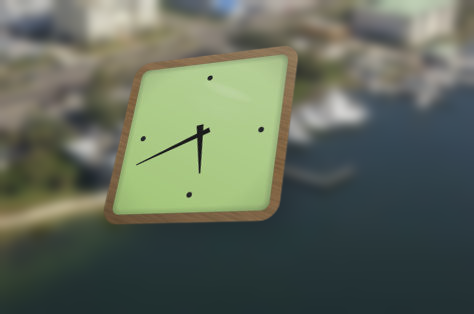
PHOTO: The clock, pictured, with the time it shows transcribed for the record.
5:41
